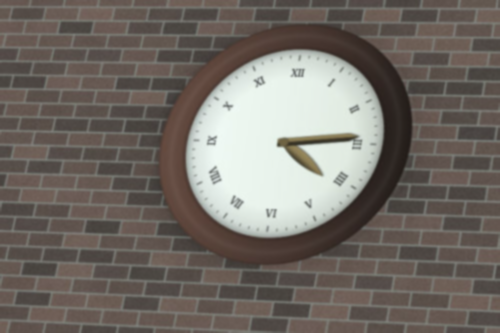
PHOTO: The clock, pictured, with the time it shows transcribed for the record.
4:14
